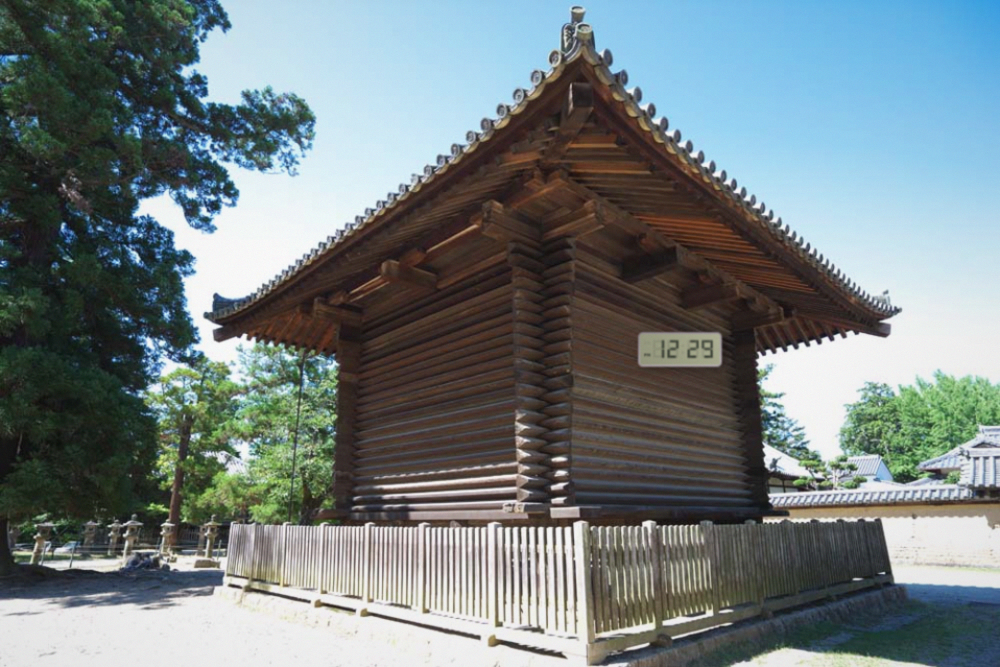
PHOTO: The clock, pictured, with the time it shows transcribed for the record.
12:29
